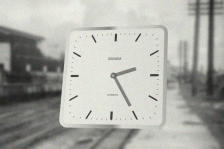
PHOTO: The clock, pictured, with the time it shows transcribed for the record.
2:25
